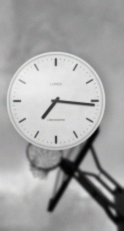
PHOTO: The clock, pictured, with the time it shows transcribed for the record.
7:16
